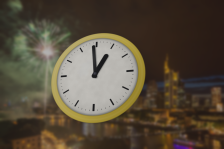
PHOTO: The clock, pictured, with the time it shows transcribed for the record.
12:59
